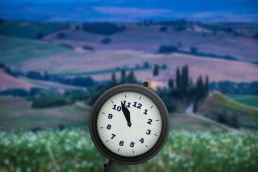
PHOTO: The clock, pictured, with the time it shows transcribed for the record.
10:53
